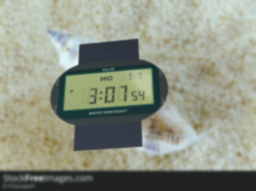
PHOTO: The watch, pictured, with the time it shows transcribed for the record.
3:07:54
